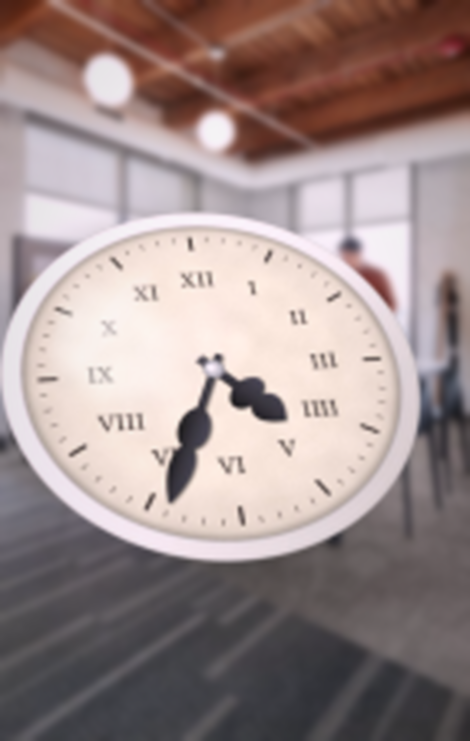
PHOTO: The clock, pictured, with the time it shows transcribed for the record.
4:34
